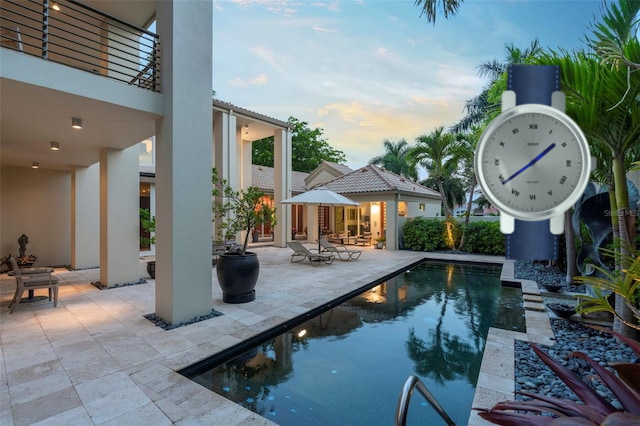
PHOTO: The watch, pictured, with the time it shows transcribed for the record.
1:39
